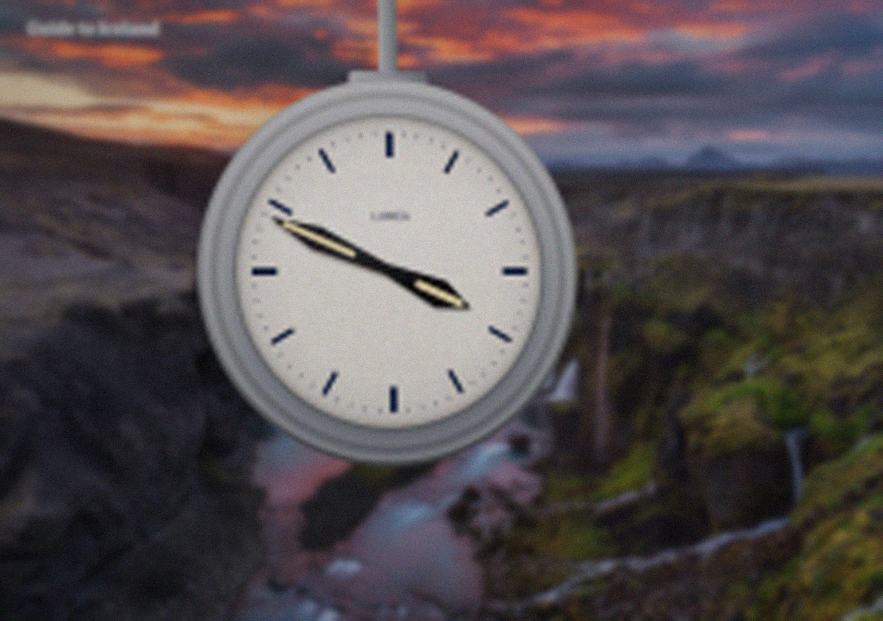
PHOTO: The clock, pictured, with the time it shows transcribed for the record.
3:49
